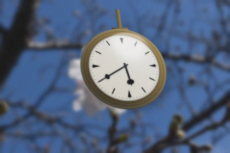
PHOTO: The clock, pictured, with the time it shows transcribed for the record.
5:40
